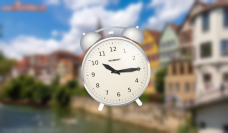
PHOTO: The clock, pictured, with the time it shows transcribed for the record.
10:15
